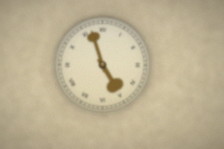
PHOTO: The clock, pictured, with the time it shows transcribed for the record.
4:57
